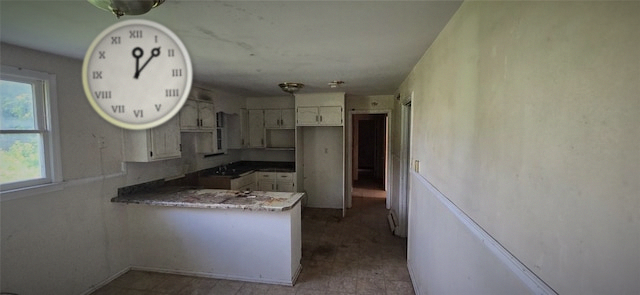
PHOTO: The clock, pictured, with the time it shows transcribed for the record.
12:07
